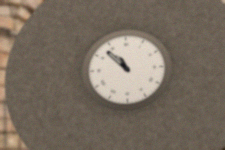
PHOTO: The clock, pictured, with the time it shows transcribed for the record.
10:53
